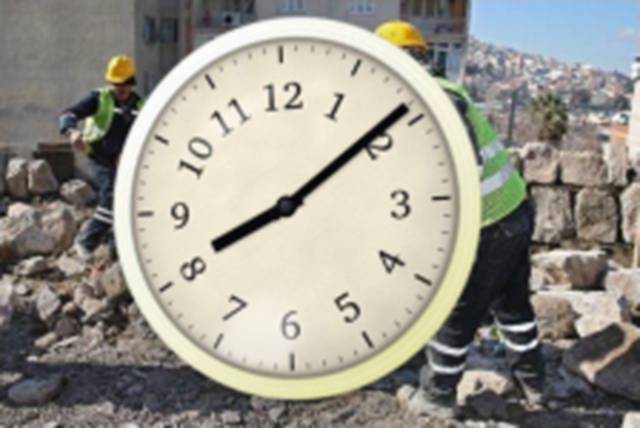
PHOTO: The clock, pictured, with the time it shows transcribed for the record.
8:09
